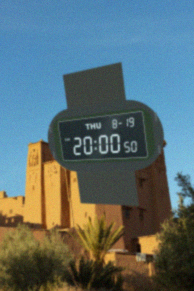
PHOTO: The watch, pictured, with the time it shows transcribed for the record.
20:00
